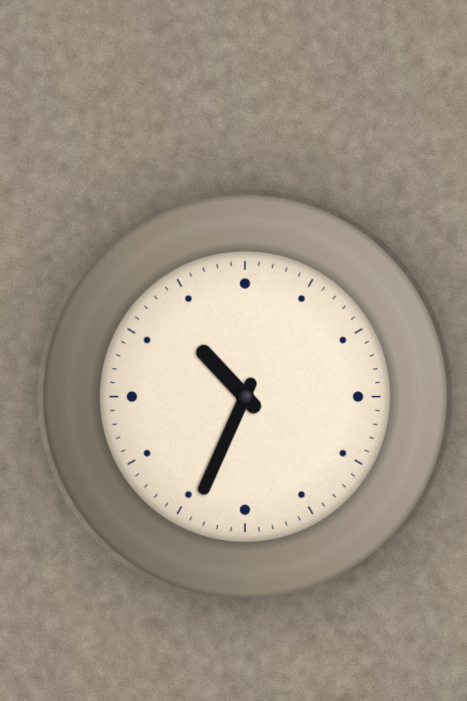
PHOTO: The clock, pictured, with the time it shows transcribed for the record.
10:34
